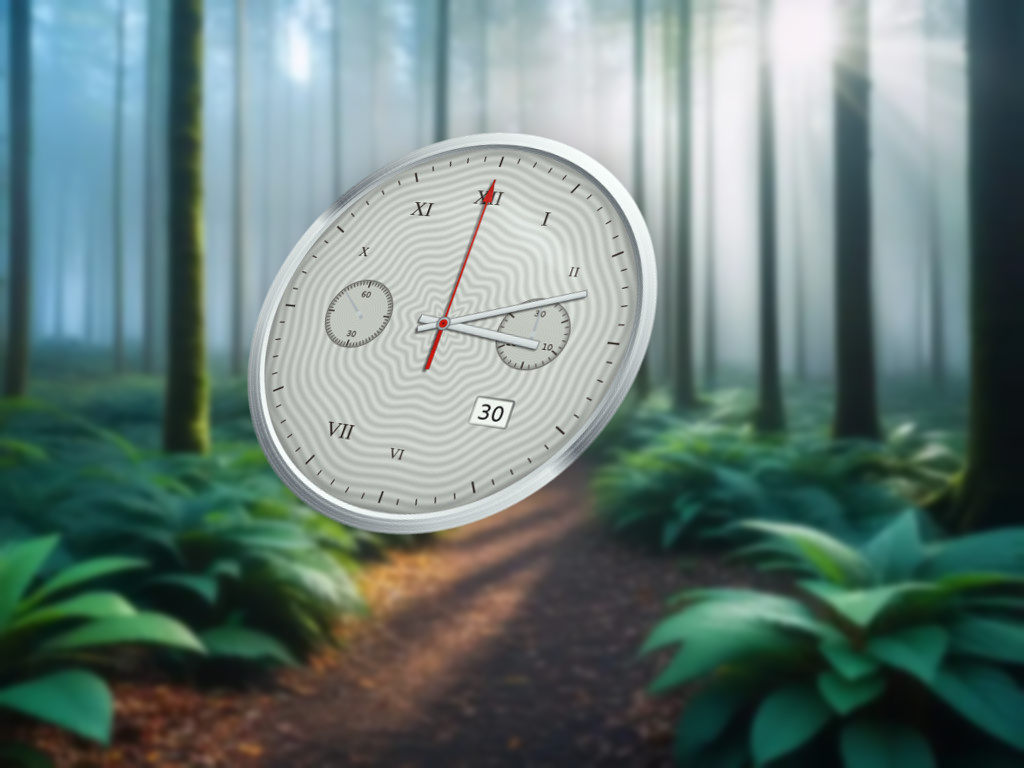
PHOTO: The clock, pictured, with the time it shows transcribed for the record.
3:11:52
